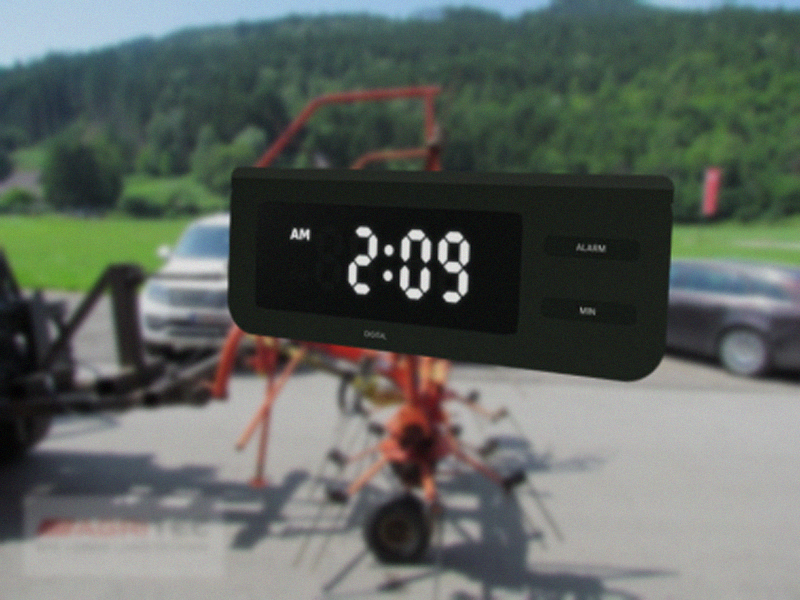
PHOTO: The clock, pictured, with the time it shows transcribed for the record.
2:09
